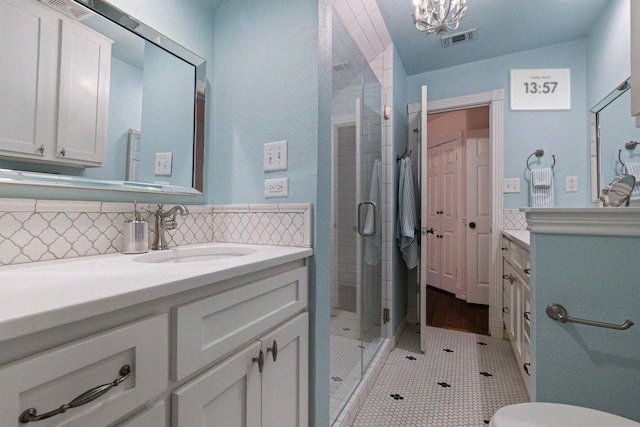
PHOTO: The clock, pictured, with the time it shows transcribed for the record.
13:57
